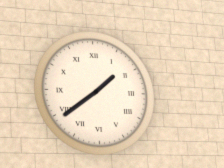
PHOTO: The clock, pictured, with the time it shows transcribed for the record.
1:39
